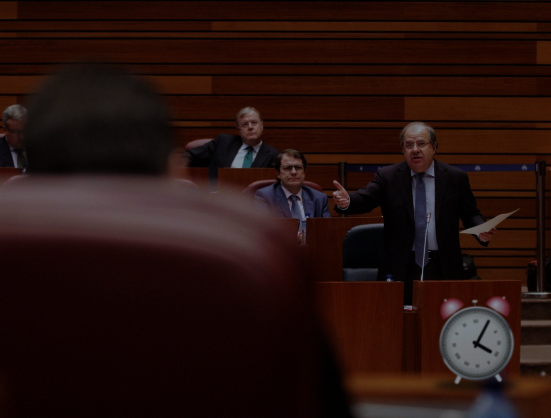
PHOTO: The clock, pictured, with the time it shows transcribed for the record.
4:05
